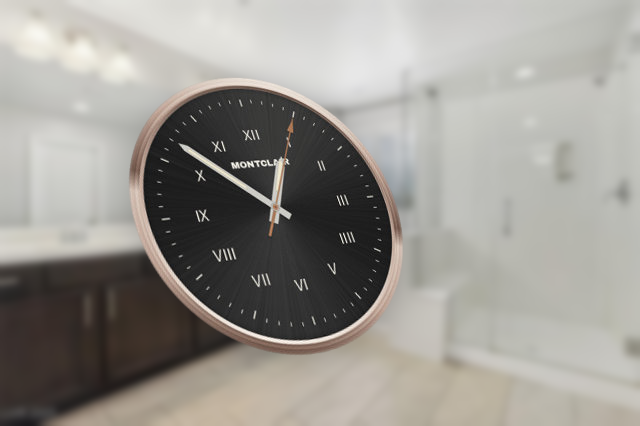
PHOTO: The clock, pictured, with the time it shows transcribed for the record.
12:52:05
